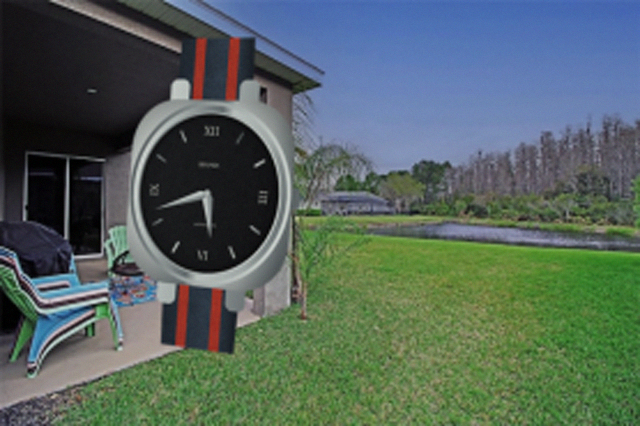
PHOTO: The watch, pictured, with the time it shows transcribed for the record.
5:42
